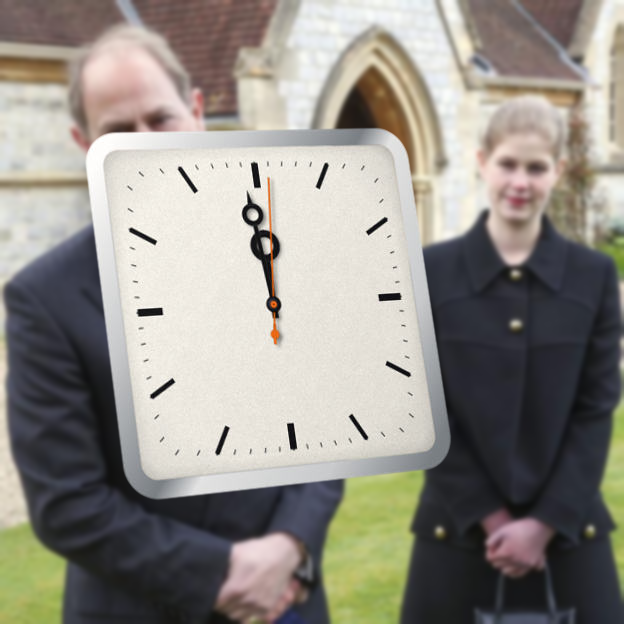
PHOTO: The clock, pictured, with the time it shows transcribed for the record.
11:59:01
